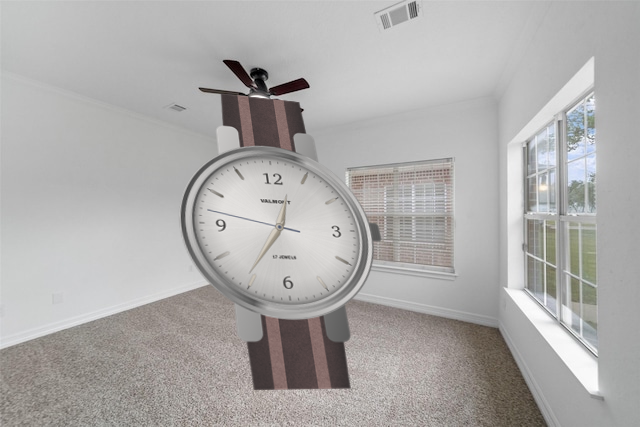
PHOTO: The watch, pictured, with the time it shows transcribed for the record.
12:35:47
